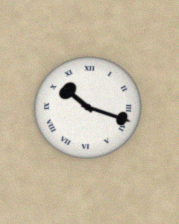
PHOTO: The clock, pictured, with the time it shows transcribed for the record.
10:18
